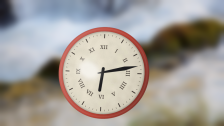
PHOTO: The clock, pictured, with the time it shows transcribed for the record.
6:13
